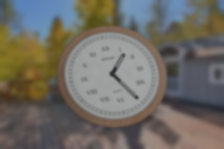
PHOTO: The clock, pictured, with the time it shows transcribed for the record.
1:25
